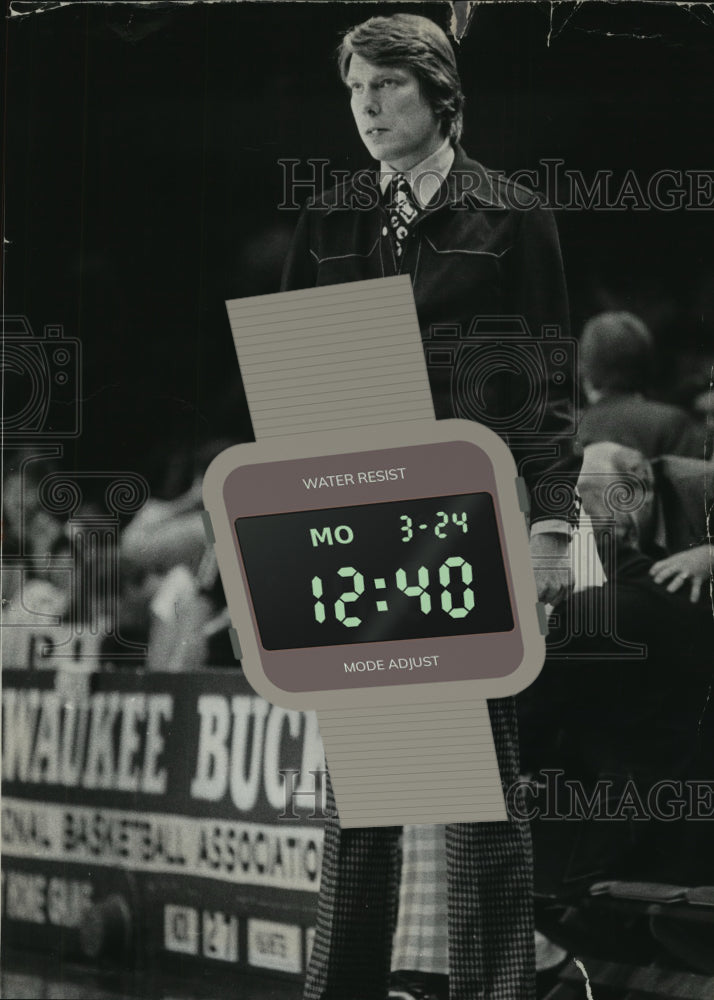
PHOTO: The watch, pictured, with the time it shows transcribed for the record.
12:40
